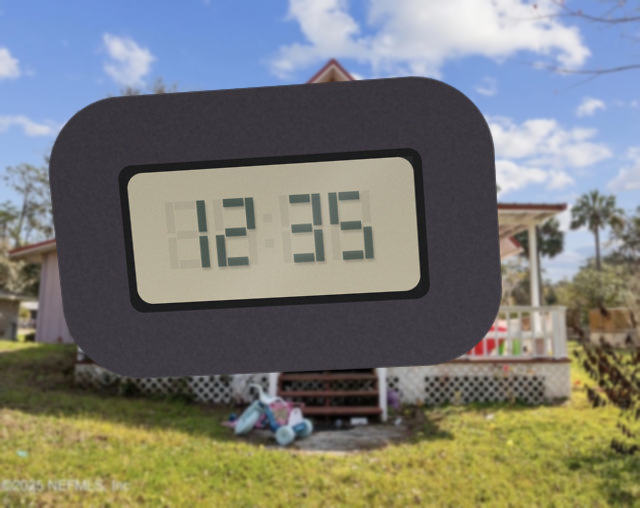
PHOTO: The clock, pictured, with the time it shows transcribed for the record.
12:35
